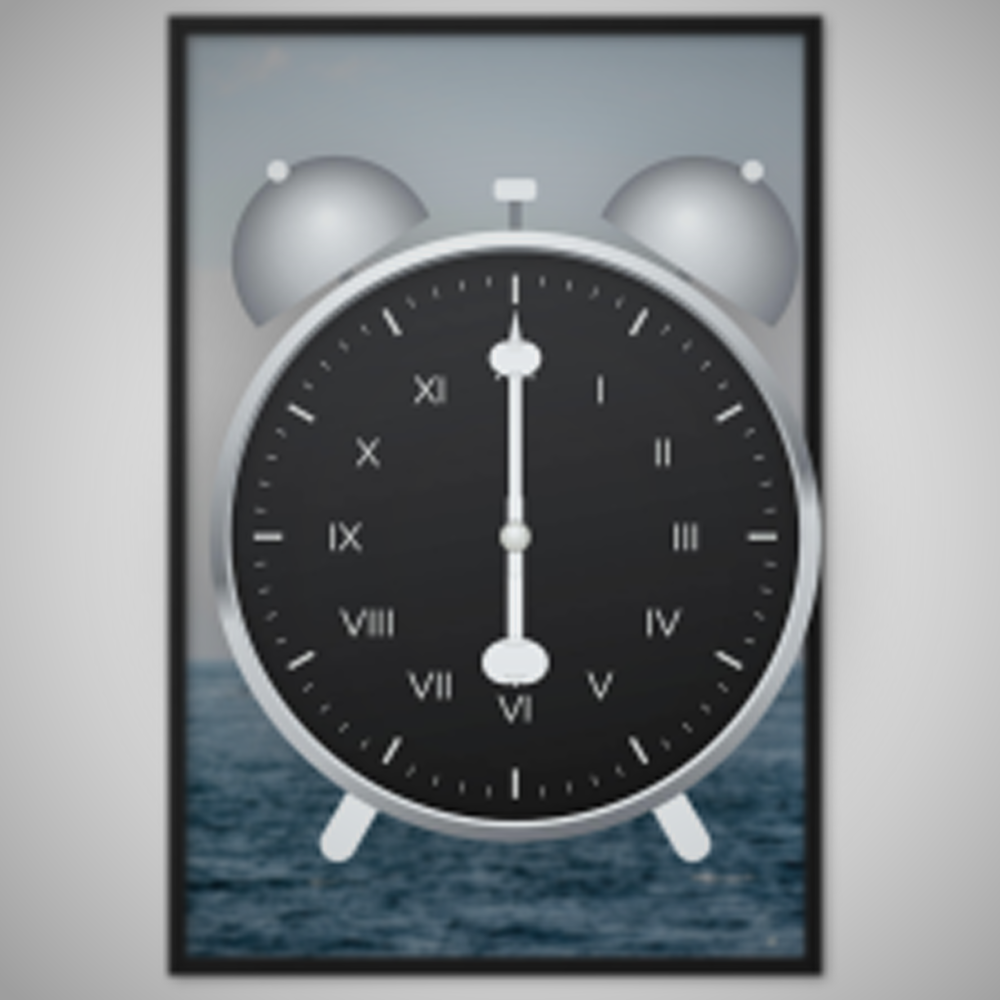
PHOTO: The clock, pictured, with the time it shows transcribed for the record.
6:00
